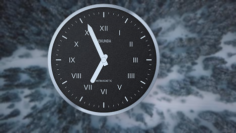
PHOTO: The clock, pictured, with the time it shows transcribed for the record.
6:56
